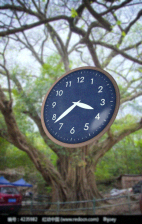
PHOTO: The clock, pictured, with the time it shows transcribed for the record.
3:38
